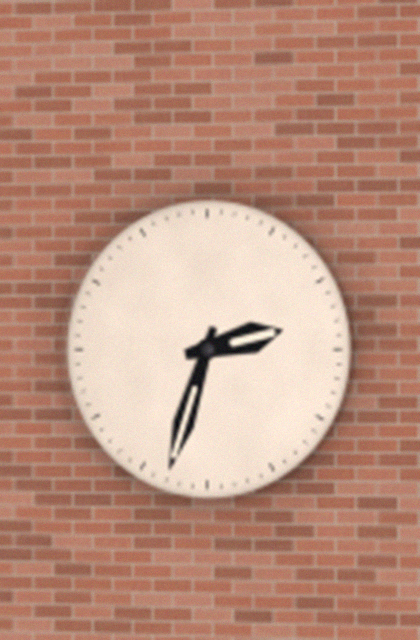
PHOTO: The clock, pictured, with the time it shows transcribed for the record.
2:33
